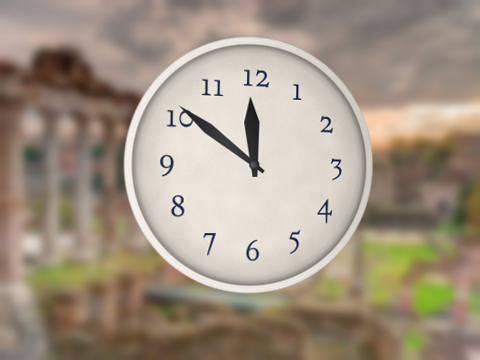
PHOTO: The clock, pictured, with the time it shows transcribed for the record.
11:51
